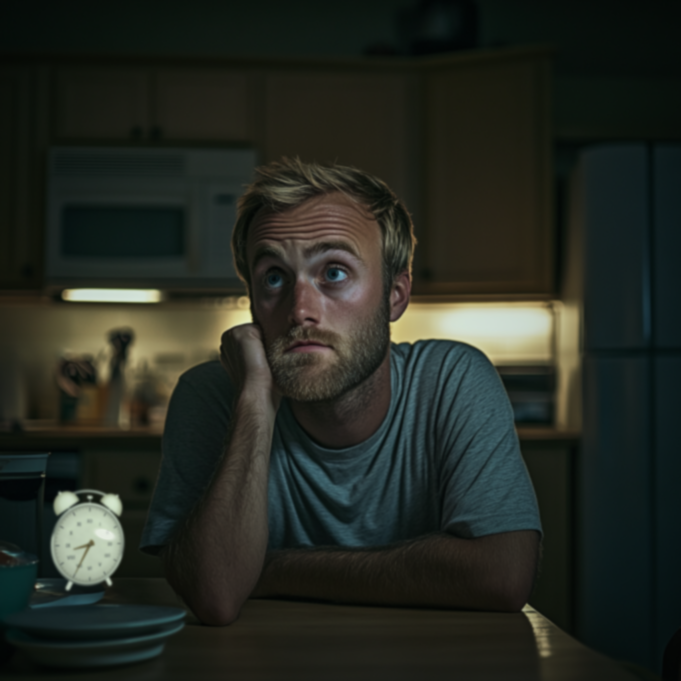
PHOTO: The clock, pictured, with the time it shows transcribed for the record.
8:35
